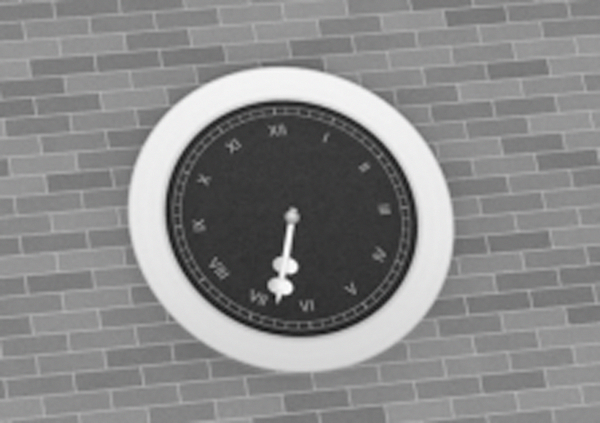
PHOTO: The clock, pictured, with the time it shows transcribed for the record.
6:33
